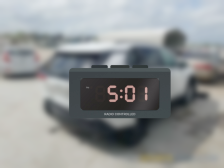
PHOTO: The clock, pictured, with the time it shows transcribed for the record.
5:01
